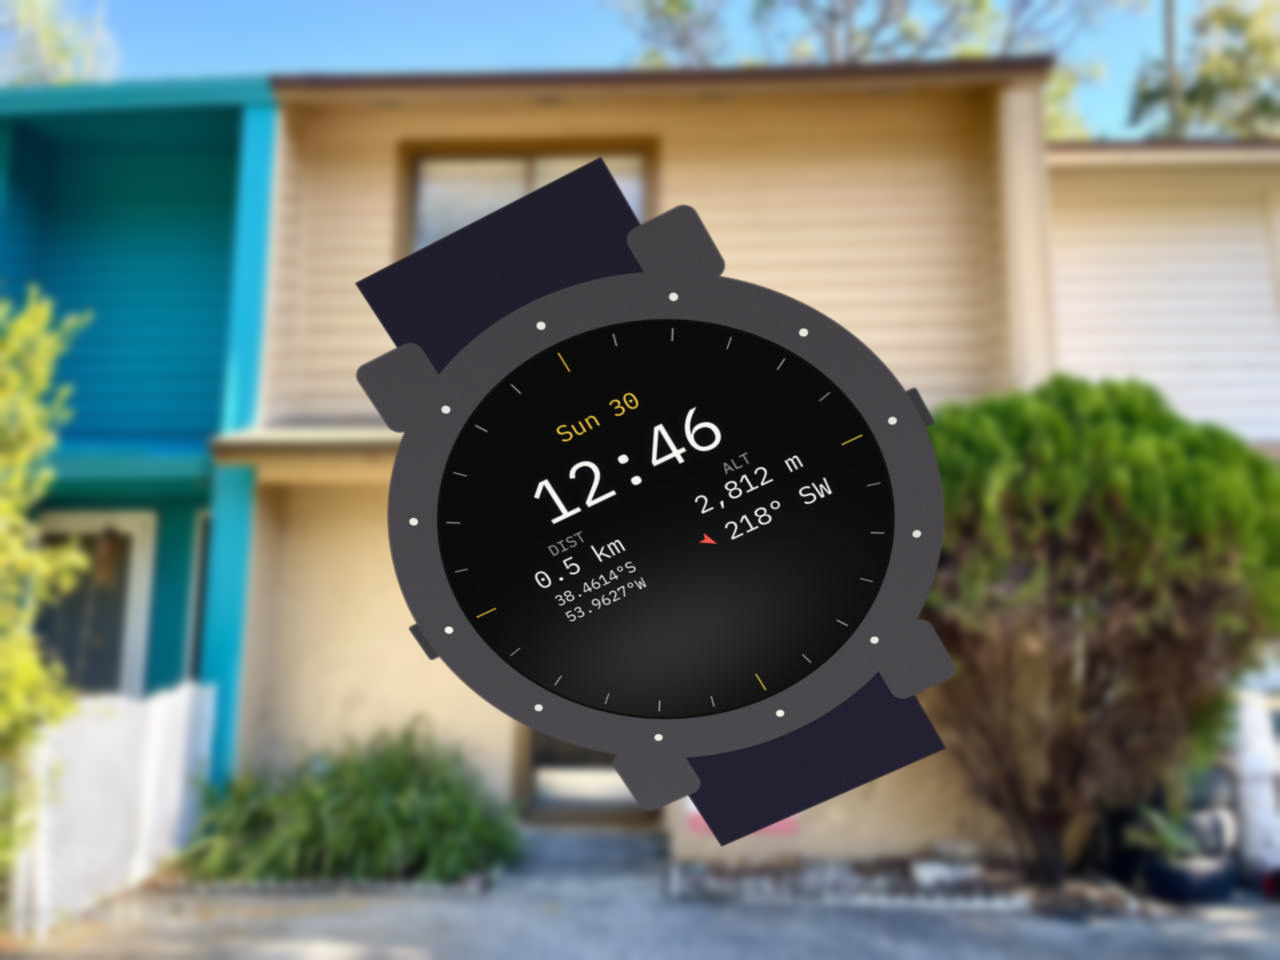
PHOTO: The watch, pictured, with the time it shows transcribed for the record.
12:46
